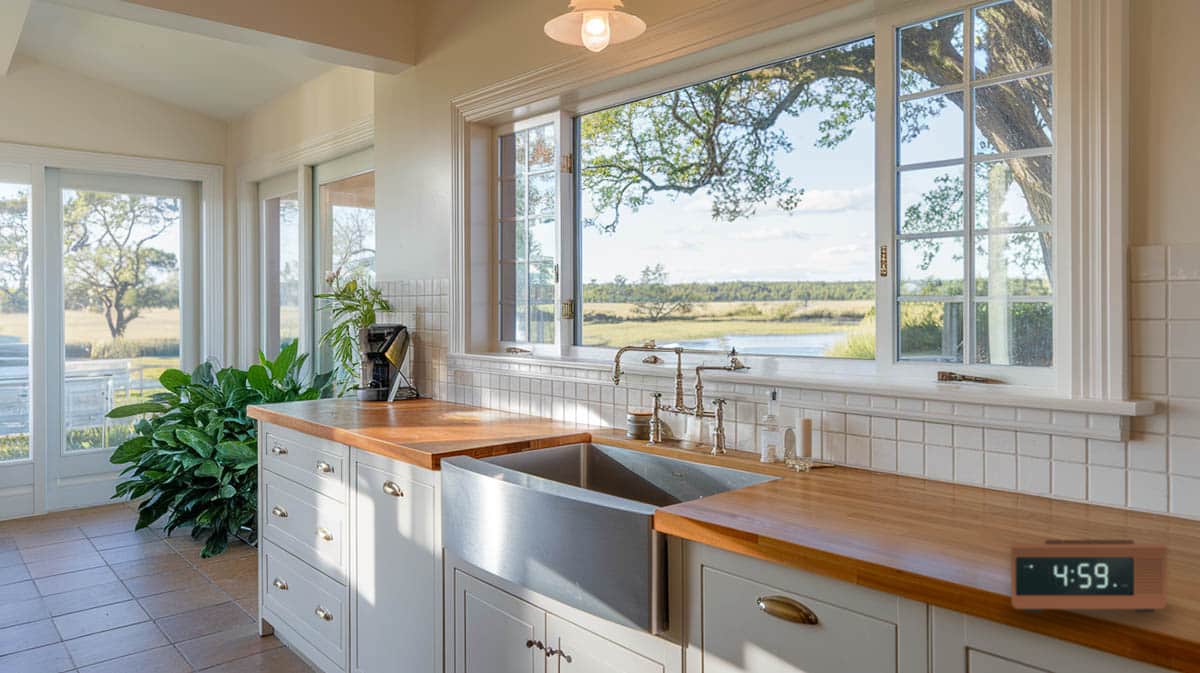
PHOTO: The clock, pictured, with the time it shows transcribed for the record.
4:59
